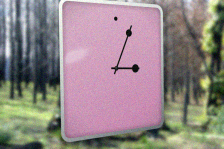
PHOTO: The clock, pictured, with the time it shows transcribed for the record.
3:04
